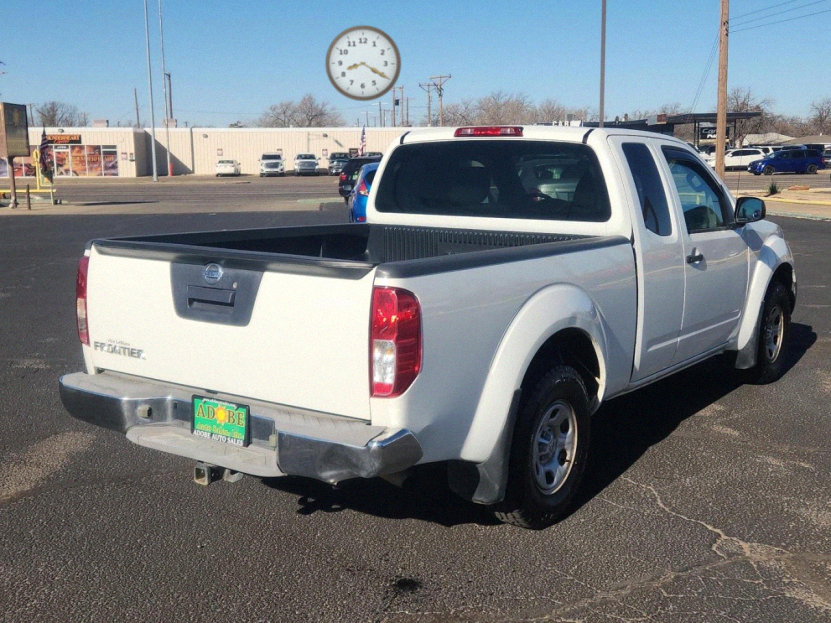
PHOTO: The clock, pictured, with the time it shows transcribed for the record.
8:20
